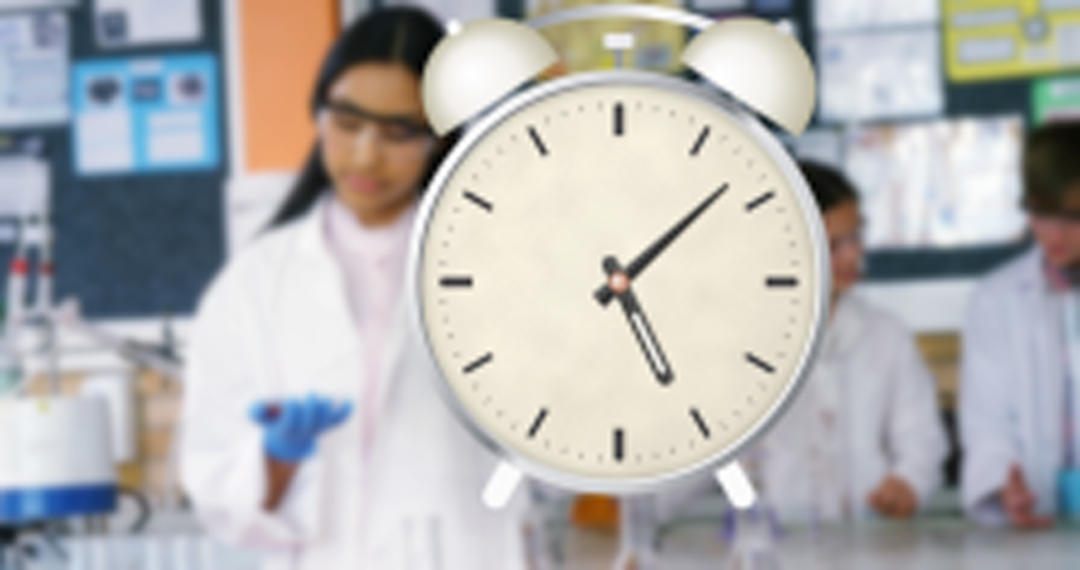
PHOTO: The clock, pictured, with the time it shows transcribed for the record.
5:08
